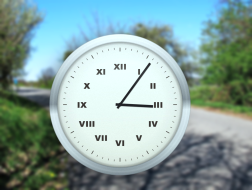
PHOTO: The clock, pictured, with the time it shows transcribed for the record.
3:06
